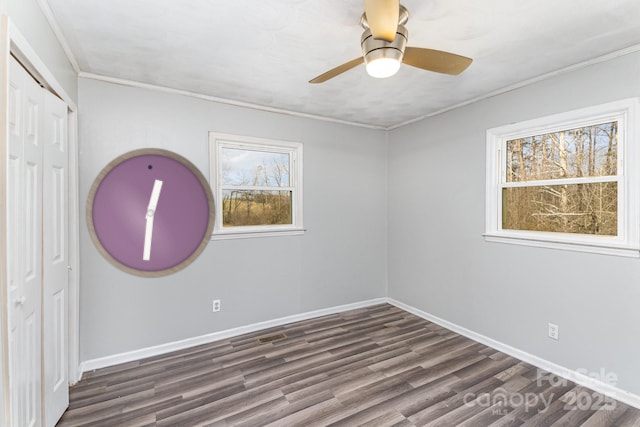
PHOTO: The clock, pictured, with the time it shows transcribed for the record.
12:31
